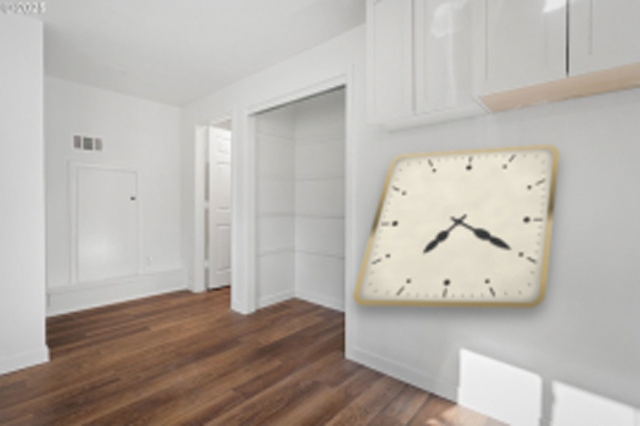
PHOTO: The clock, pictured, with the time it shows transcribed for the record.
7:20
